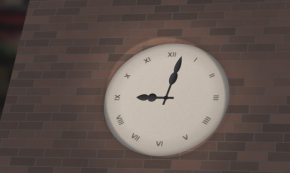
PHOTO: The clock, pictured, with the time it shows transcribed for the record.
9:02
